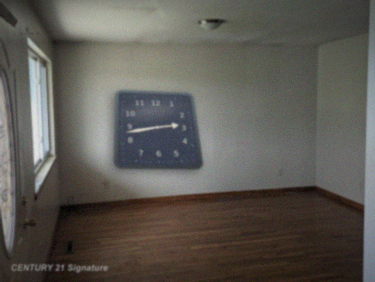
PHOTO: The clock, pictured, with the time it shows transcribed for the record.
2:43
